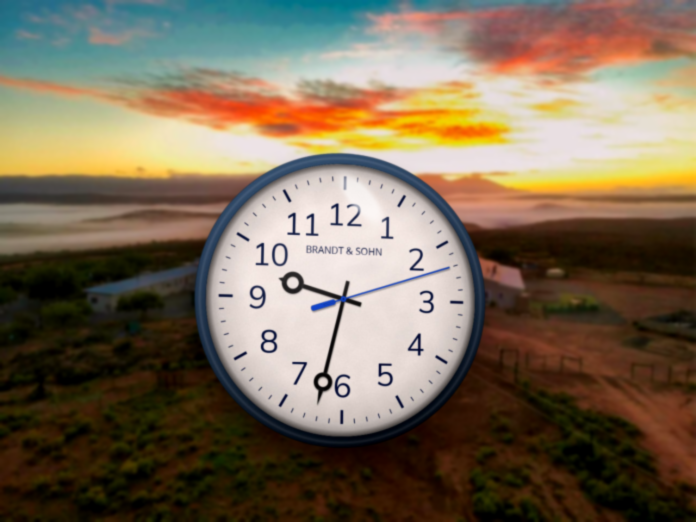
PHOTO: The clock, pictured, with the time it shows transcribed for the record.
9:32:12
